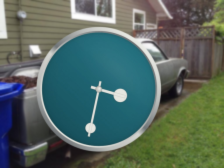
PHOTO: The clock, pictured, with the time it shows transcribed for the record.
3:32
